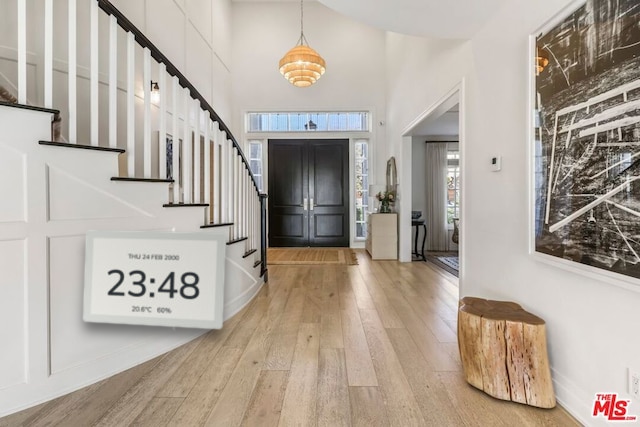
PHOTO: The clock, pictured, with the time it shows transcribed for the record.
23:48
